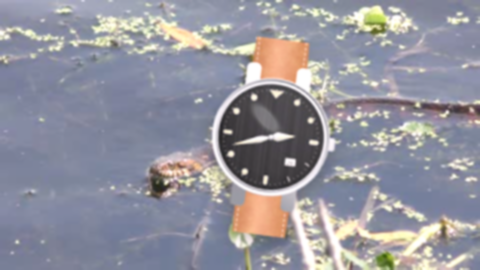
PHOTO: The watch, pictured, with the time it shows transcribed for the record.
2:42
